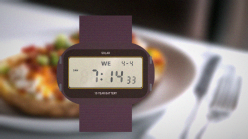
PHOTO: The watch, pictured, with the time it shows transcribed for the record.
7:14:33
